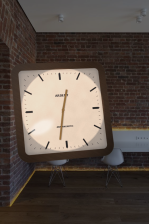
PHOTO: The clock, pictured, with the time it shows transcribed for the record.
12:32
